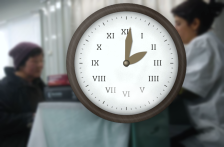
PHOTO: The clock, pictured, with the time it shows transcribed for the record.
2:01
